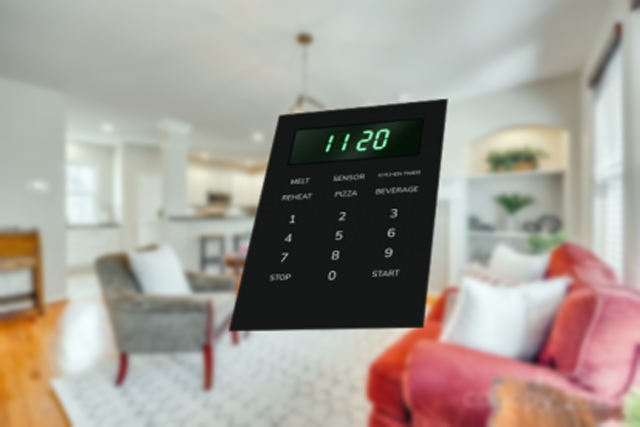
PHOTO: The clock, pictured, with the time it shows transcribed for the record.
11:20
